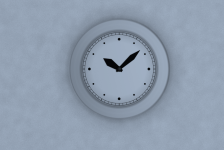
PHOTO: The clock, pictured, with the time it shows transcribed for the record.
10:08
